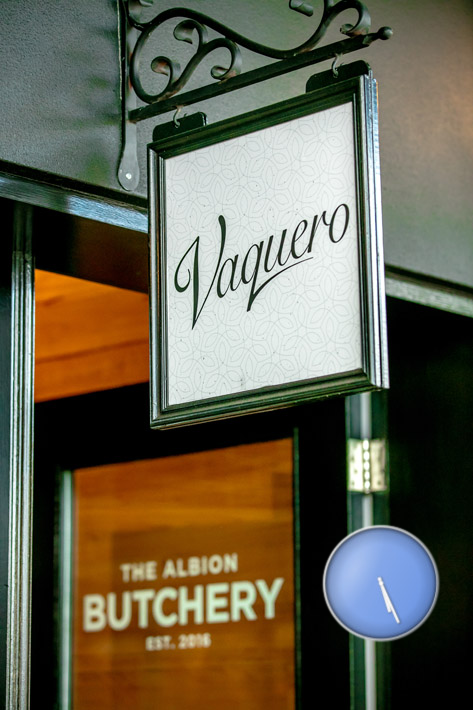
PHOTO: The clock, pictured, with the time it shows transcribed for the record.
5:26
